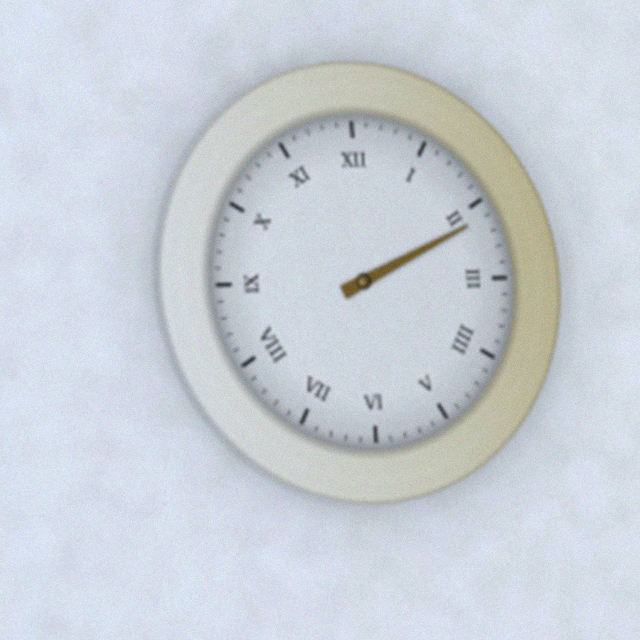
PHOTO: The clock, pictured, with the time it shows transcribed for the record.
2:11
